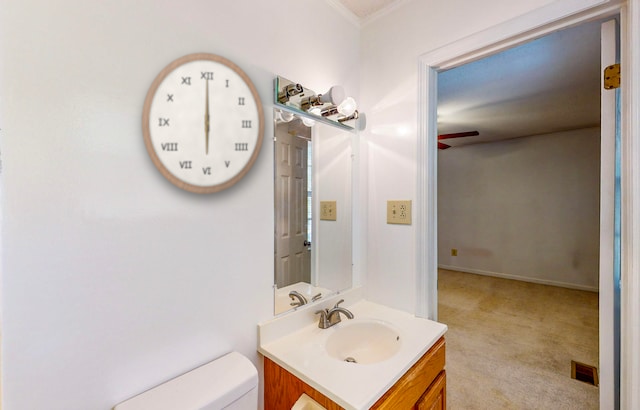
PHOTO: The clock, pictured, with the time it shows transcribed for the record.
6:00
